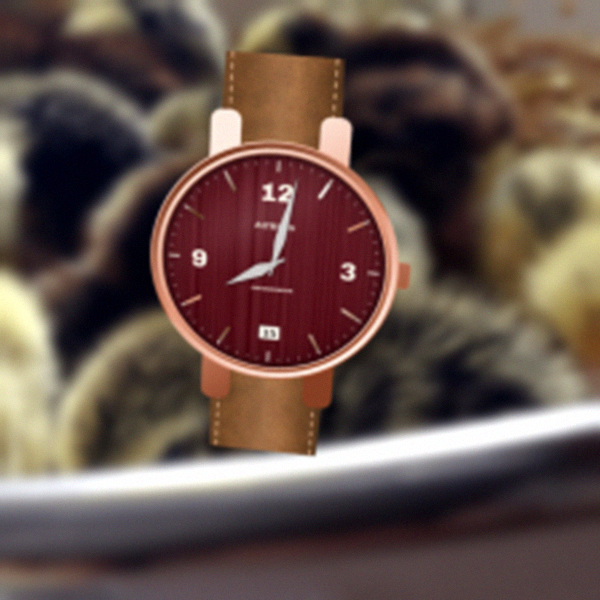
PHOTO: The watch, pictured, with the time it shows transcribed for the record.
8:02
